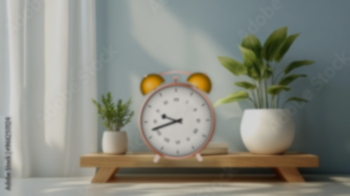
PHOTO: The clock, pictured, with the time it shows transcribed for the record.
9:42
